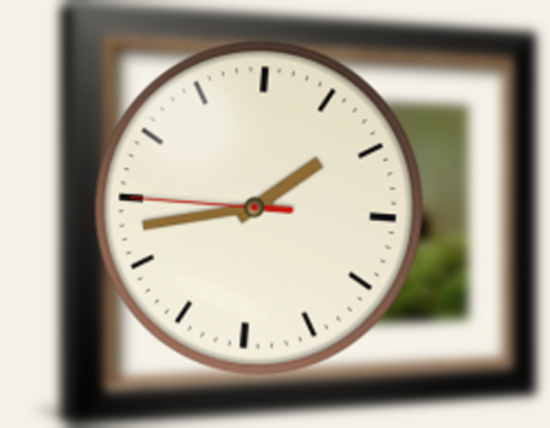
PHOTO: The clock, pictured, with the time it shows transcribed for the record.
1:42:45
